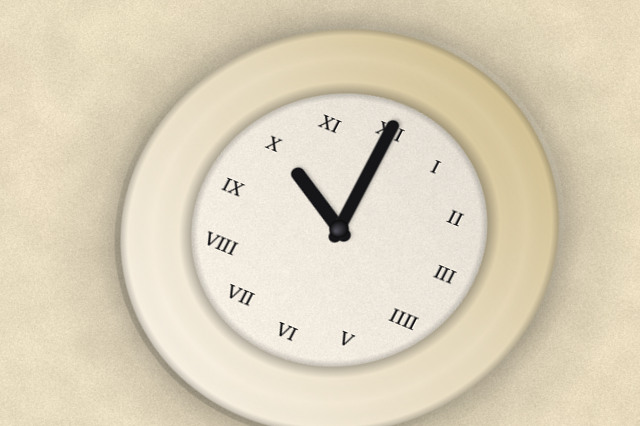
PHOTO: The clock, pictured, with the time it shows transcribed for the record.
10:00
